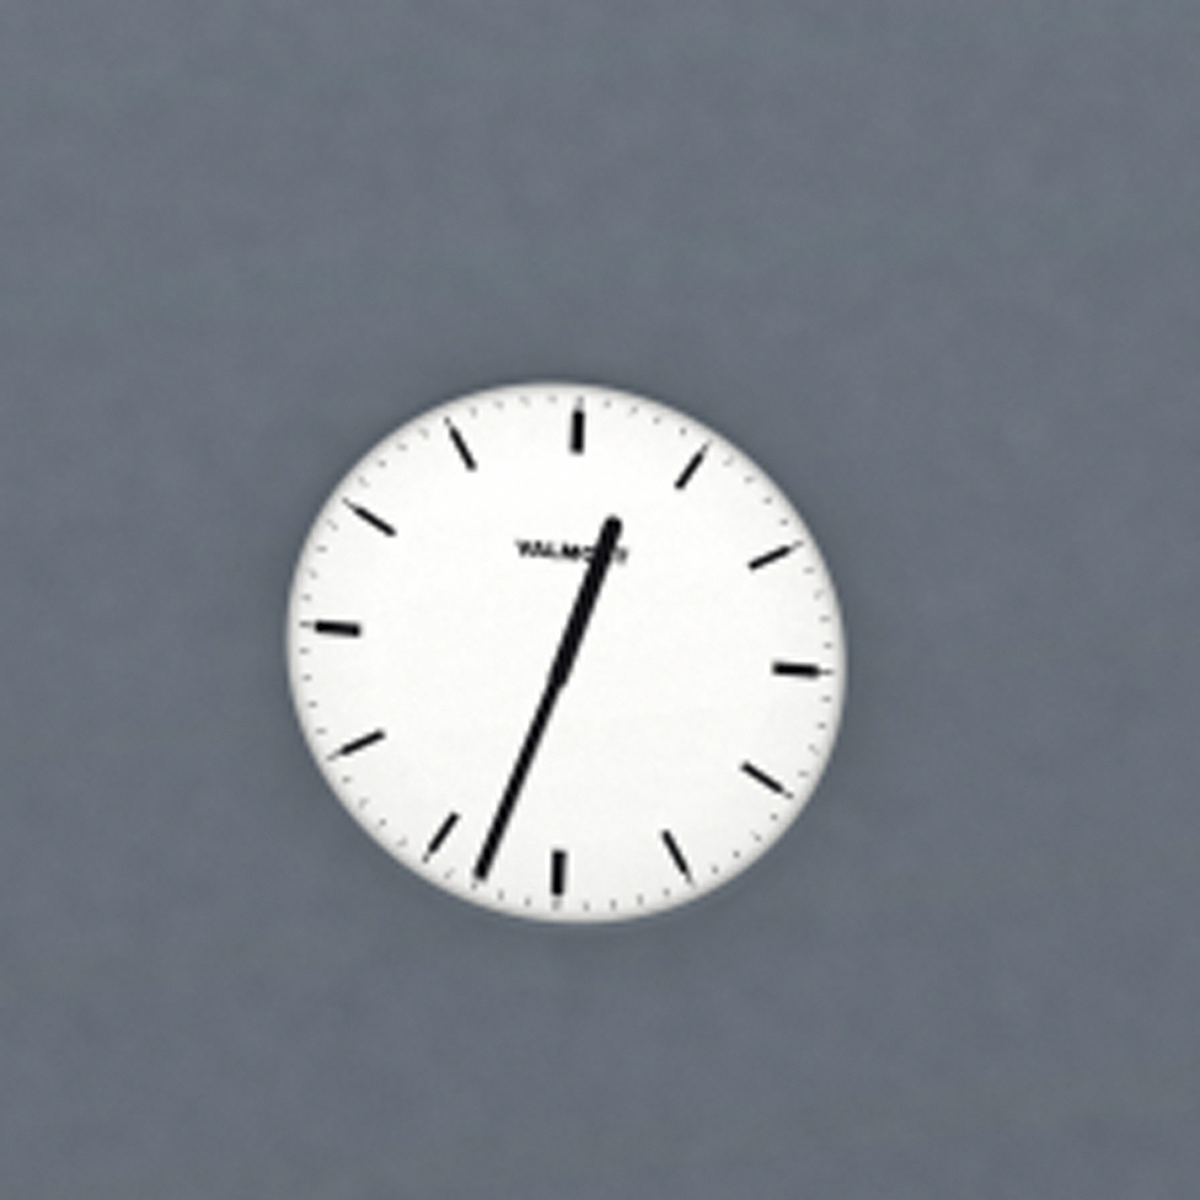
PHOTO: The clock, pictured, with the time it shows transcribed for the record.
12:33
